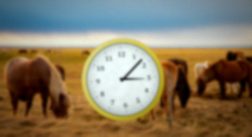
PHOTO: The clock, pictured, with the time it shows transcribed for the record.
3:08
